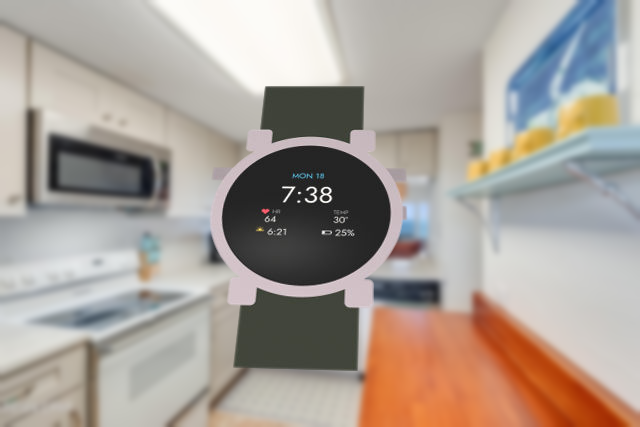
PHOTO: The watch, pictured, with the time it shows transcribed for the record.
7:38
